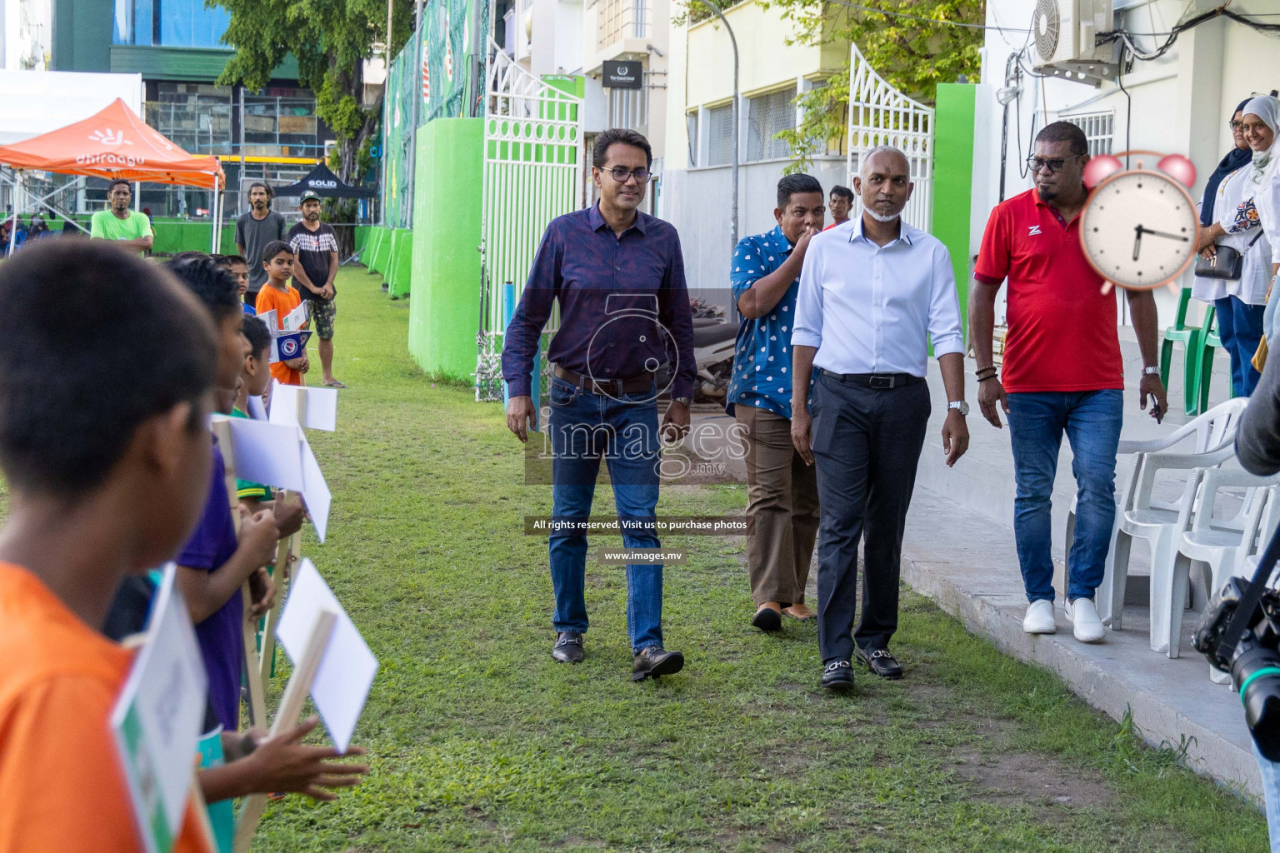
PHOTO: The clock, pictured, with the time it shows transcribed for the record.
6:17
